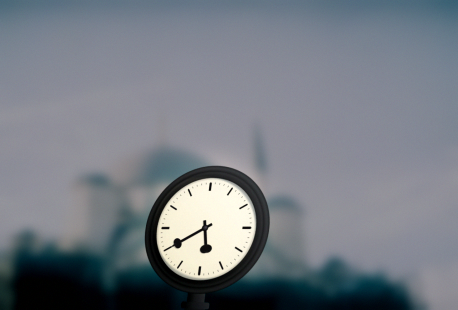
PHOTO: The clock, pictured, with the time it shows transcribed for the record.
5:40
